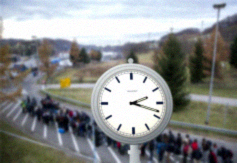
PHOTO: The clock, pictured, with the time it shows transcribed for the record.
2:18
